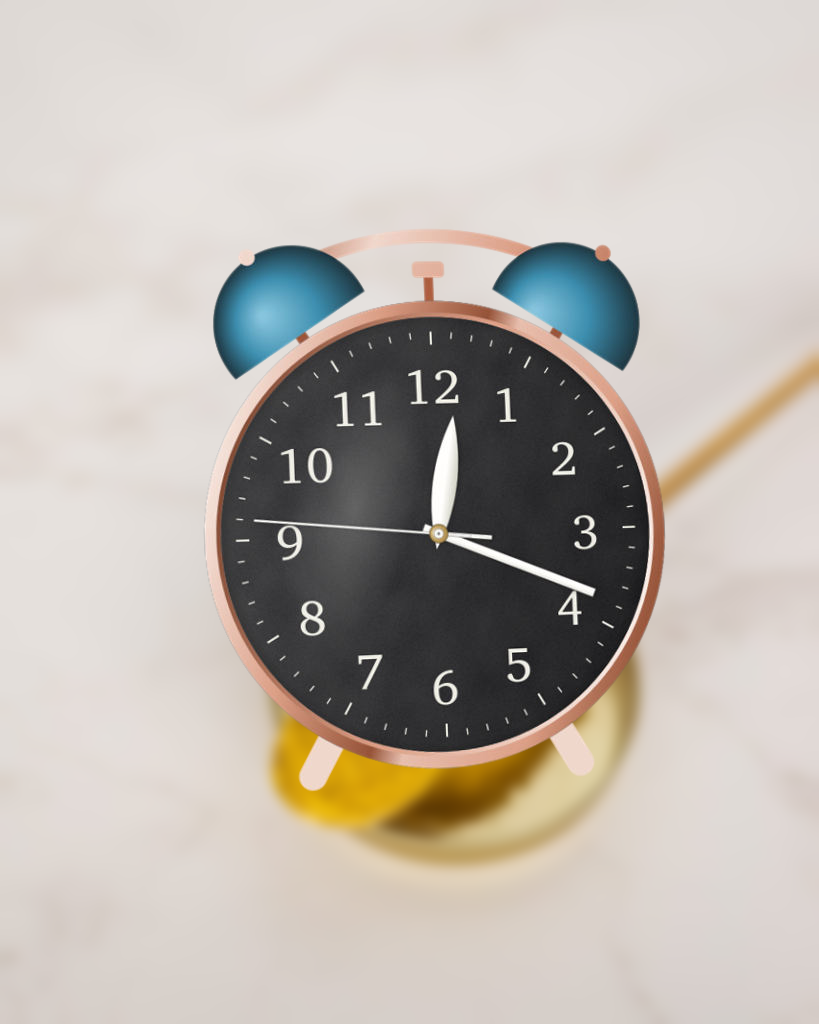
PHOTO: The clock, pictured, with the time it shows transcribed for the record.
12:18:46
